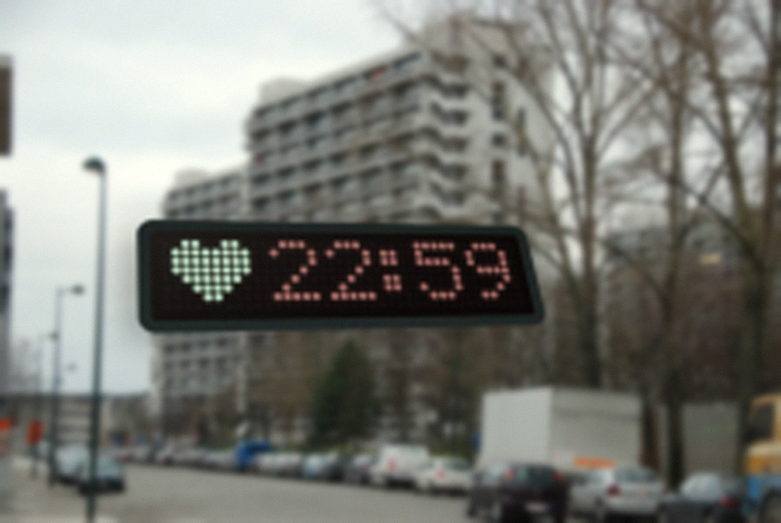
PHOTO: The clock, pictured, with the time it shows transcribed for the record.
22:59
